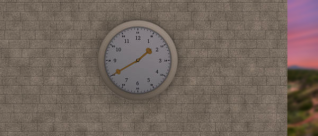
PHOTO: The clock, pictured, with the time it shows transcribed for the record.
1:40
